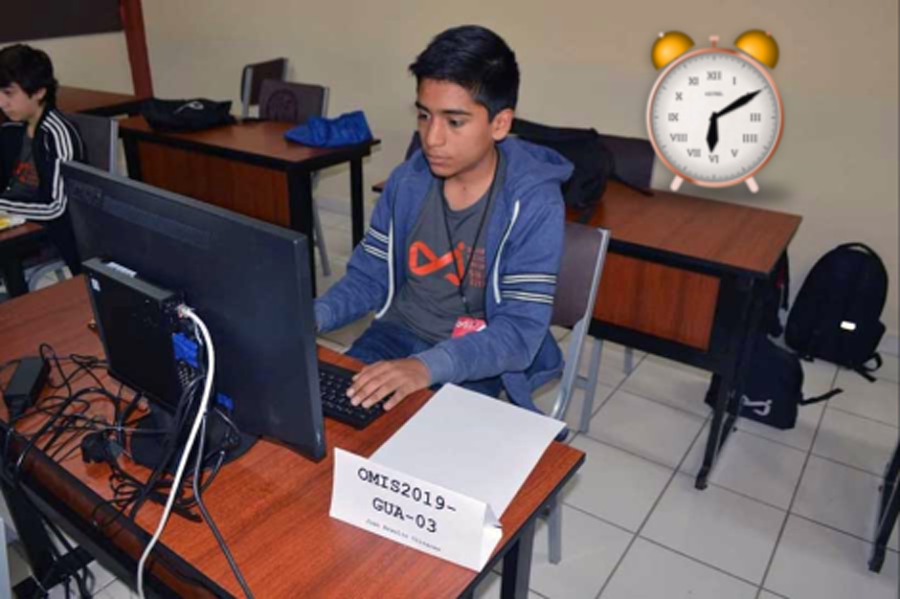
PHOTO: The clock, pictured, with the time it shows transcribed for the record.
6:10
